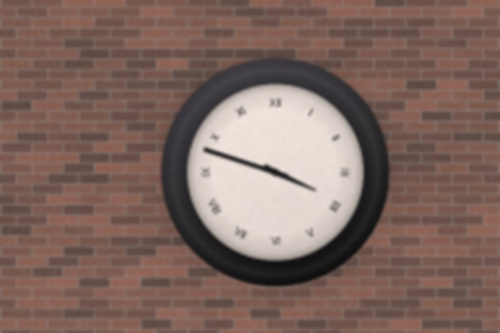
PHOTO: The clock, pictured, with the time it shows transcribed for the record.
3:48
